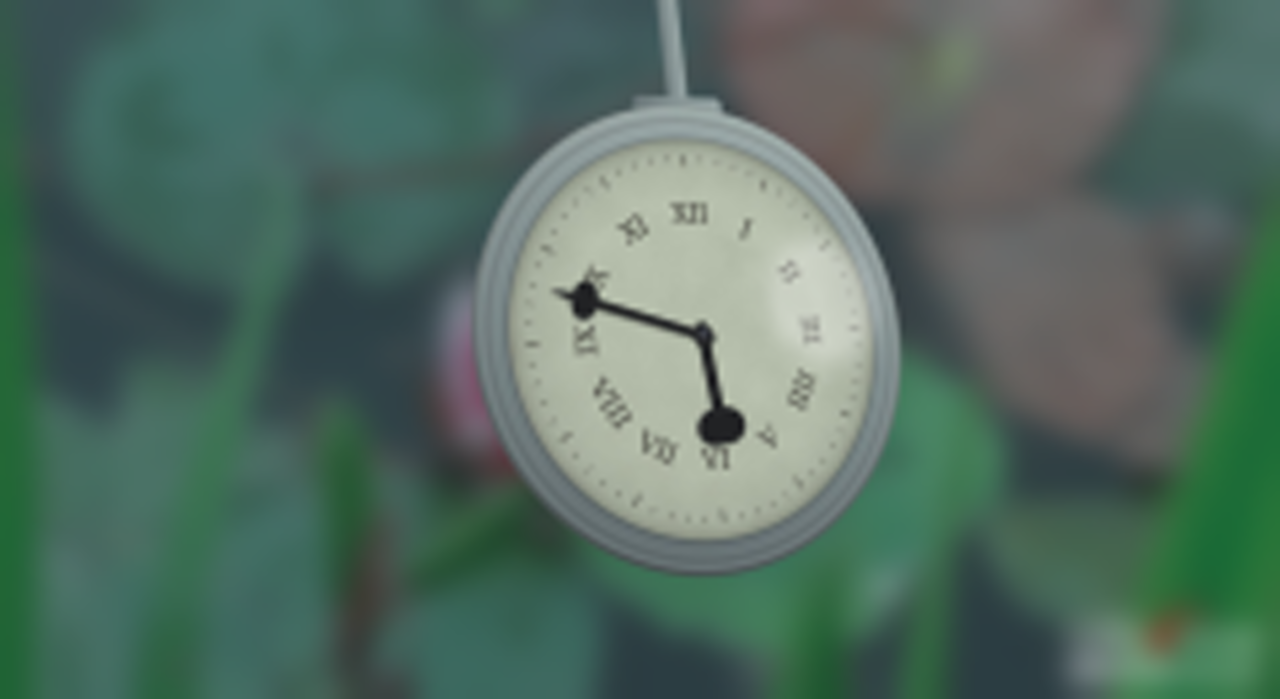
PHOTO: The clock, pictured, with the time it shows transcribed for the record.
5:48
